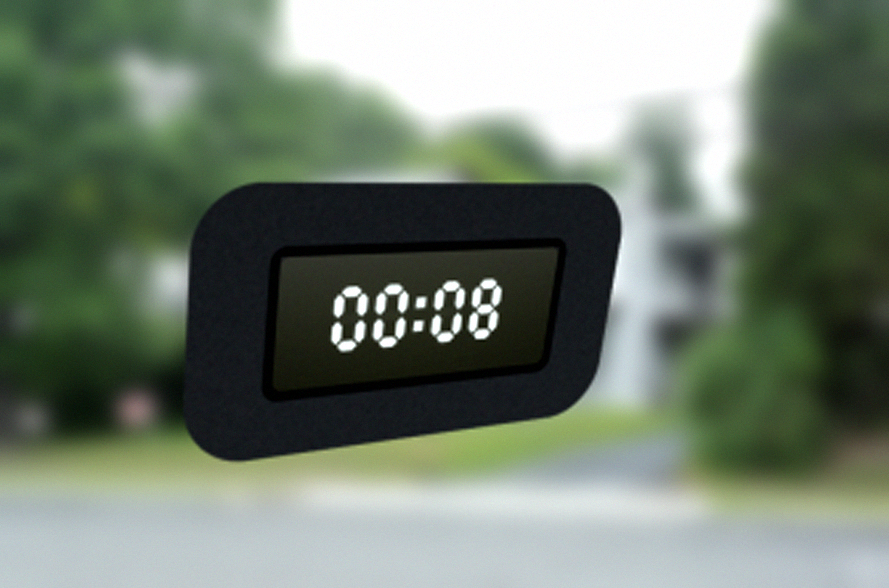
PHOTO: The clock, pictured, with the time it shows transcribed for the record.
0:08
